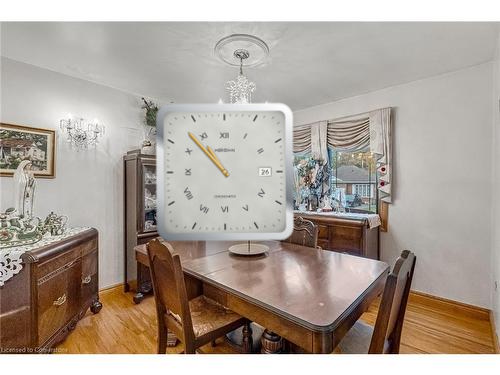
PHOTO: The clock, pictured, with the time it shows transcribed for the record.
10:53
